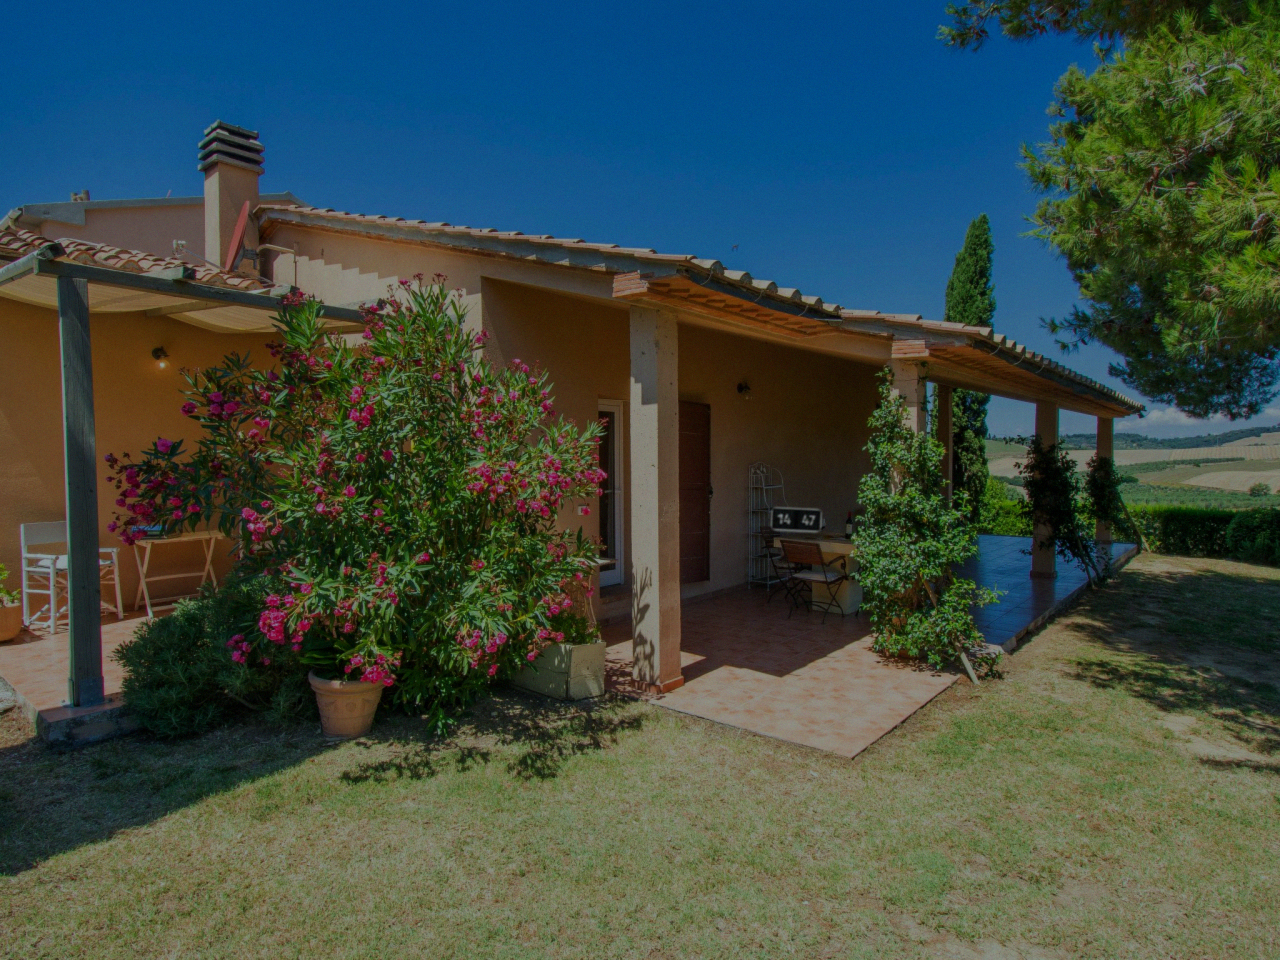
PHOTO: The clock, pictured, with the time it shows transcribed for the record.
14:47
